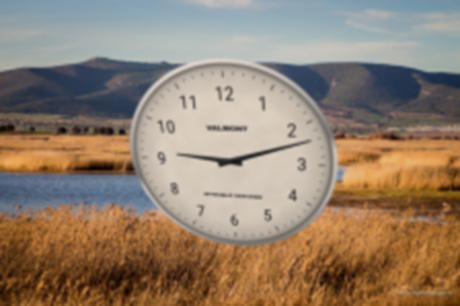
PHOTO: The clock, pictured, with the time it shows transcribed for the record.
9:12
